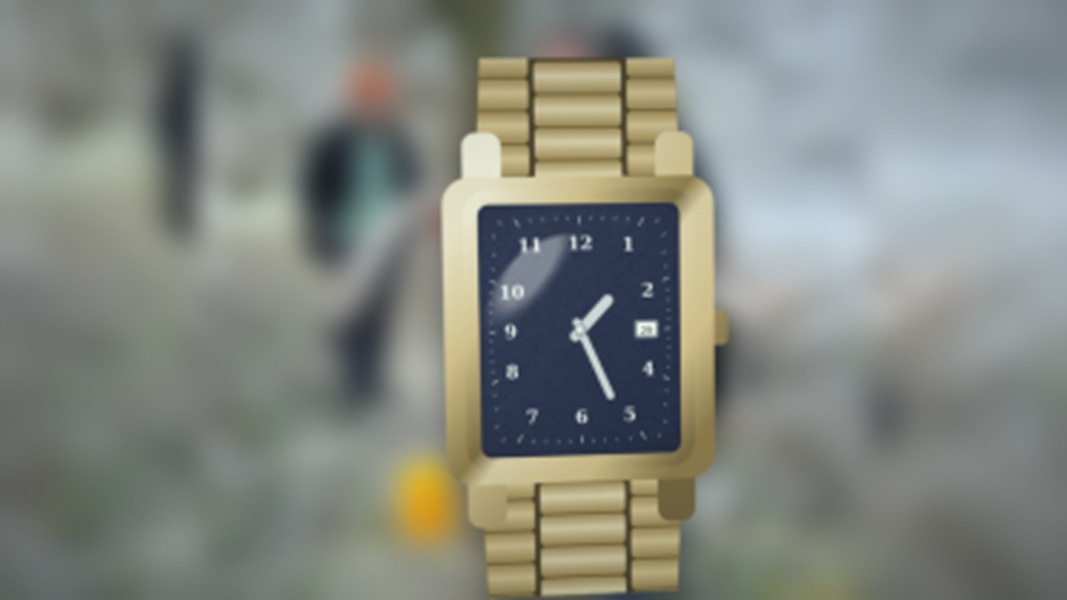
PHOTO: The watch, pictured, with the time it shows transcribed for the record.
1:26
